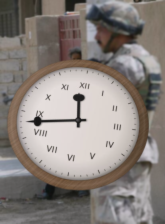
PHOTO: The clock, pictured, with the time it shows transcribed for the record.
11:43
